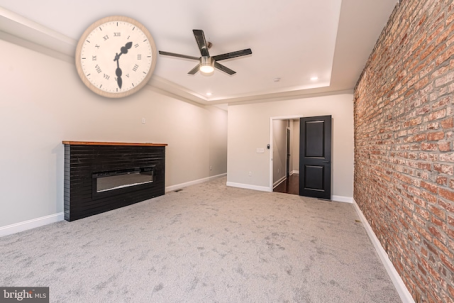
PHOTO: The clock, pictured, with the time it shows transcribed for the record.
1:29
